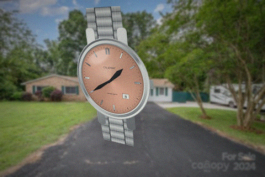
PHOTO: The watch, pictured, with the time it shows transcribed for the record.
1:40
